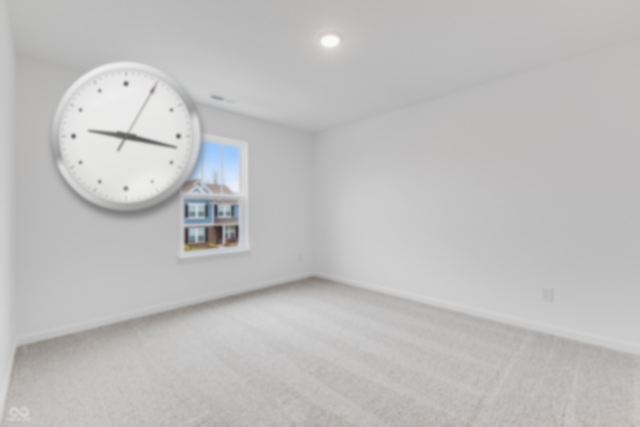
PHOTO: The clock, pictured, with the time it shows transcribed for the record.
9:17:05
